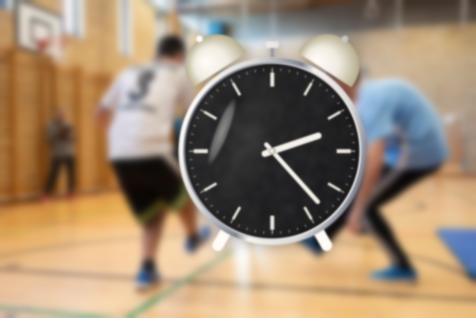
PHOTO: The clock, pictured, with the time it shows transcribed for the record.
2:23
